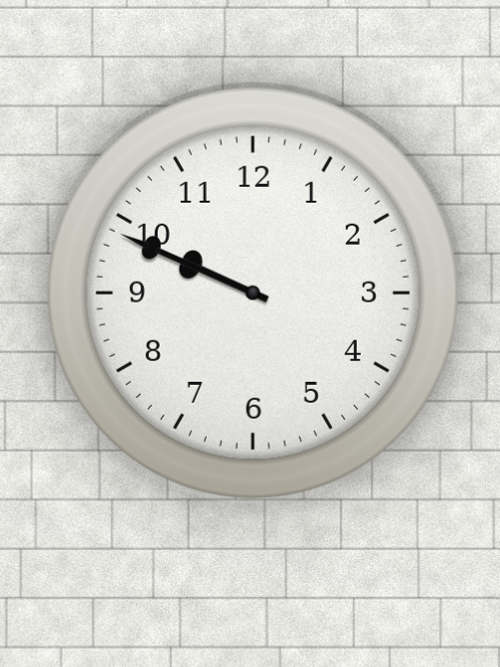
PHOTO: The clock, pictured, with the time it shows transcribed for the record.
9:49
